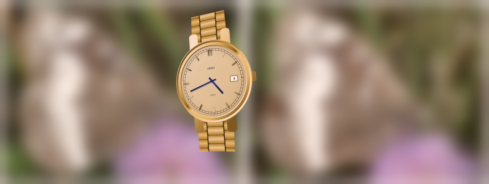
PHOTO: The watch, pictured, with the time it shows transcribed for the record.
4:42
